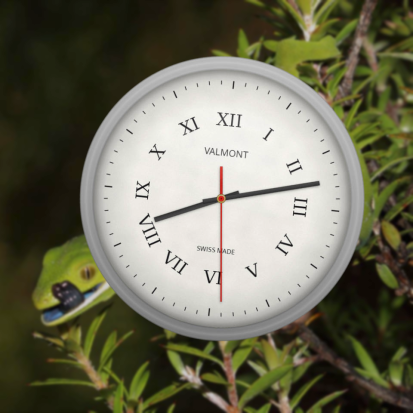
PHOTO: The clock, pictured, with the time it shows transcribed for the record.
8:12:29
